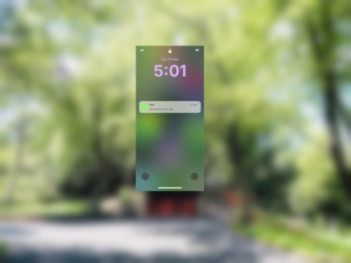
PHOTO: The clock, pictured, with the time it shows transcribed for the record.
5:01
